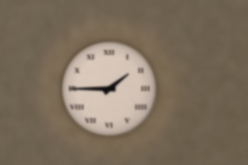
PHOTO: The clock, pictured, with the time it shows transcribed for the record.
1:45
